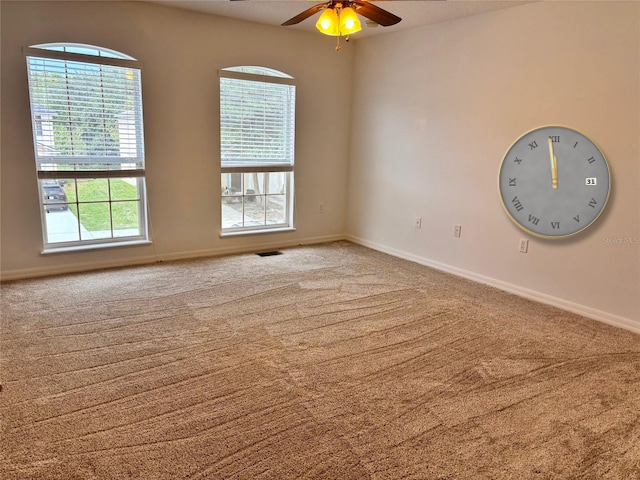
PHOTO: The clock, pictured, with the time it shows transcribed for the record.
11:59
